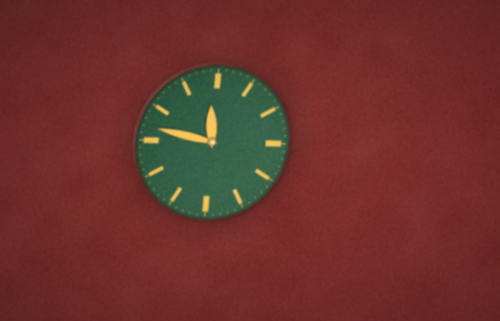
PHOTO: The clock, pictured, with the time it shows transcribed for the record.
11:47
